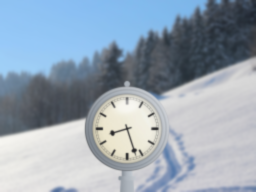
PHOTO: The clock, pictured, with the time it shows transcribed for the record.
8:27
